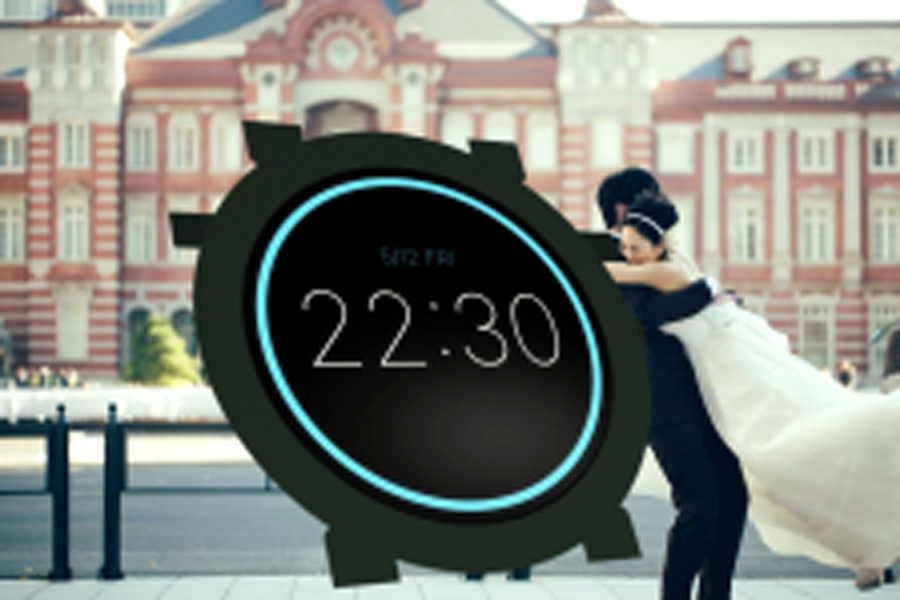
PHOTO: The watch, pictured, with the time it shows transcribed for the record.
22:30
